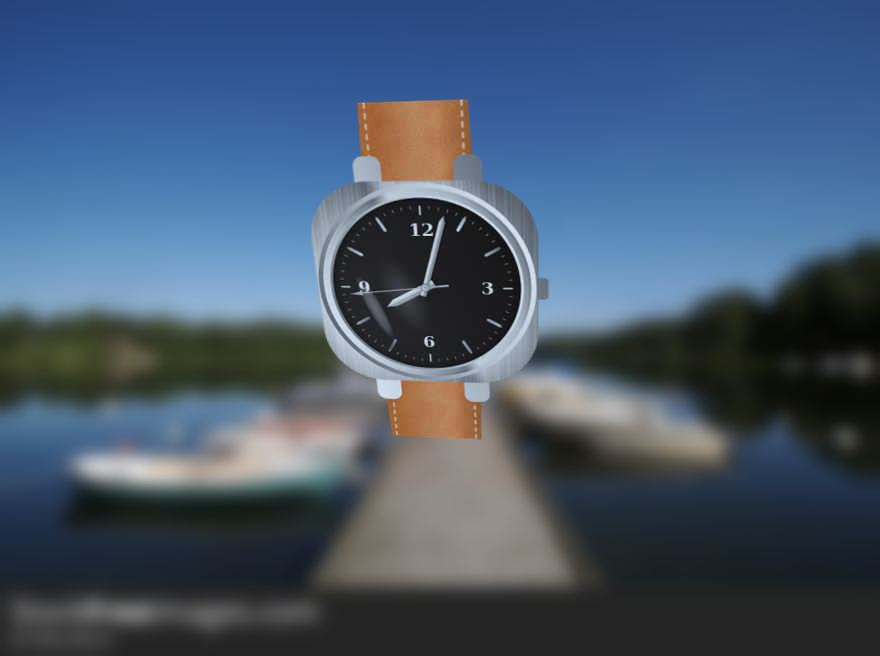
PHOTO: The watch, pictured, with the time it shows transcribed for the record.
8:02:44
